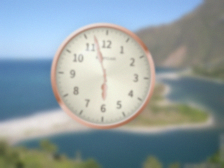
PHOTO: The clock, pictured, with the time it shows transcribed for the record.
5:57
